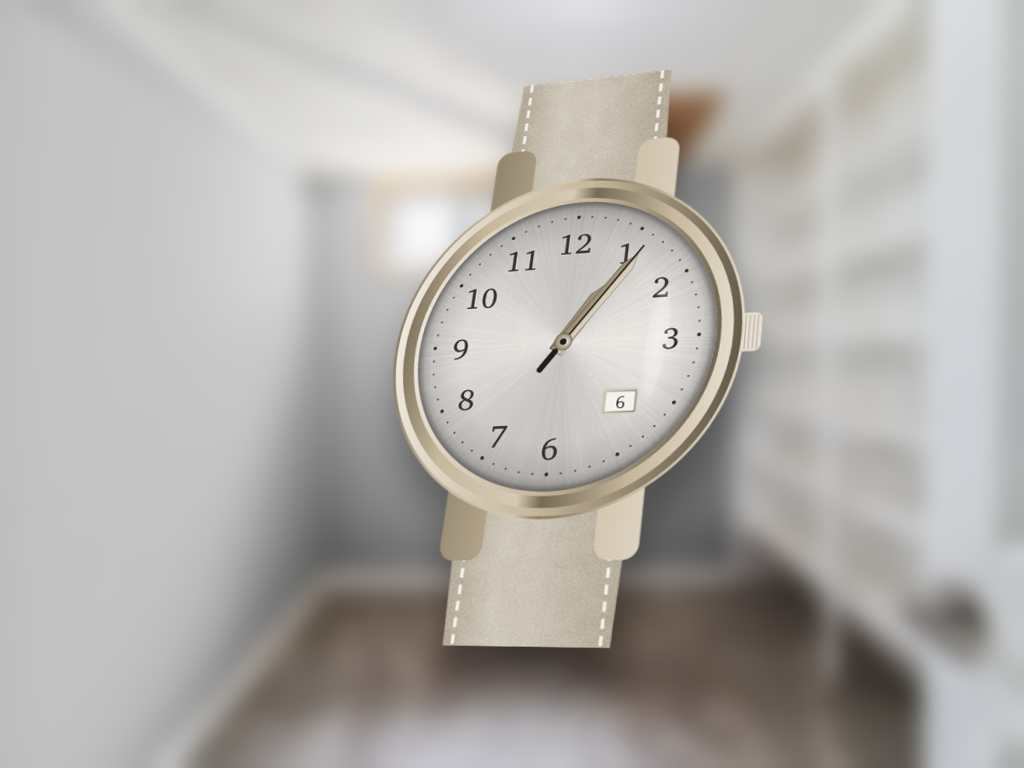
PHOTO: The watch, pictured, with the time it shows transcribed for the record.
1:06:06
